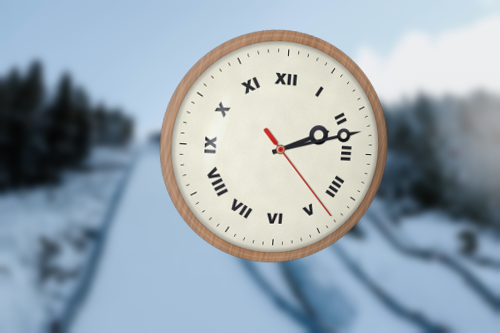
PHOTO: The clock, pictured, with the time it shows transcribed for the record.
2:12:23
